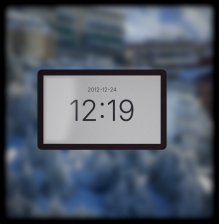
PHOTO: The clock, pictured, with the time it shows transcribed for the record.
12:19
